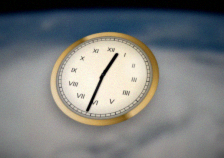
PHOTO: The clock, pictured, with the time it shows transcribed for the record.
12:31
